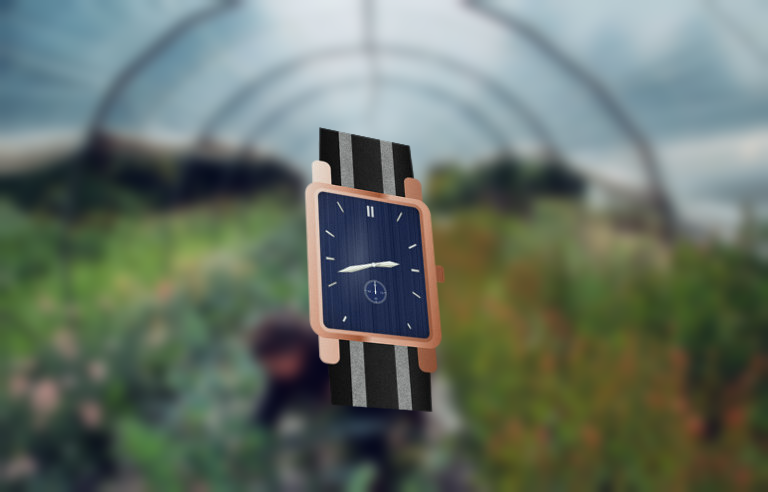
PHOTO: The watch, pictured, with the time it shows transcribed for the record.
2:42
